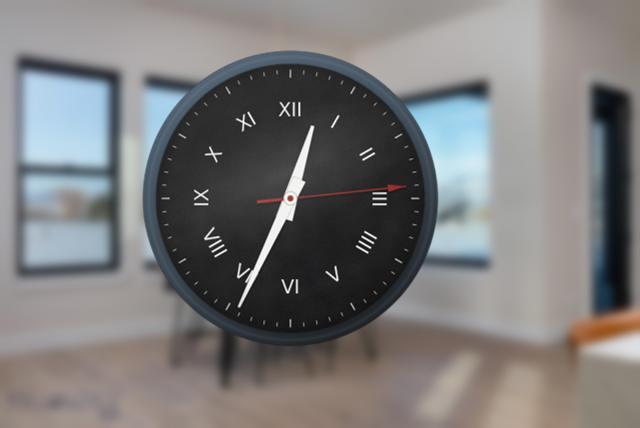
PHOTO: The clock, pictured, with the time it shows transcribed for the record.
12:34:14
